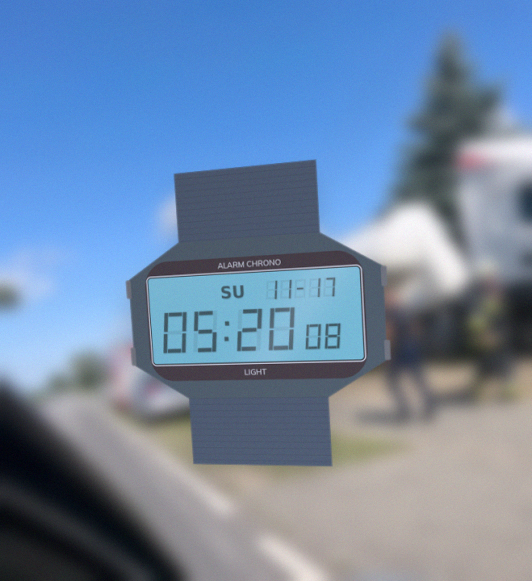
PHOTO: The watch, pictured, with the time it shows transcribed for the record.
5:20:08
